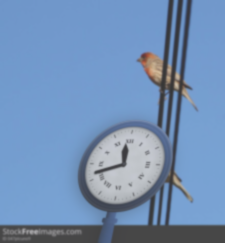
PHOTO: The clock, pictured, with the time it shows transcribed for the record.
11:42
